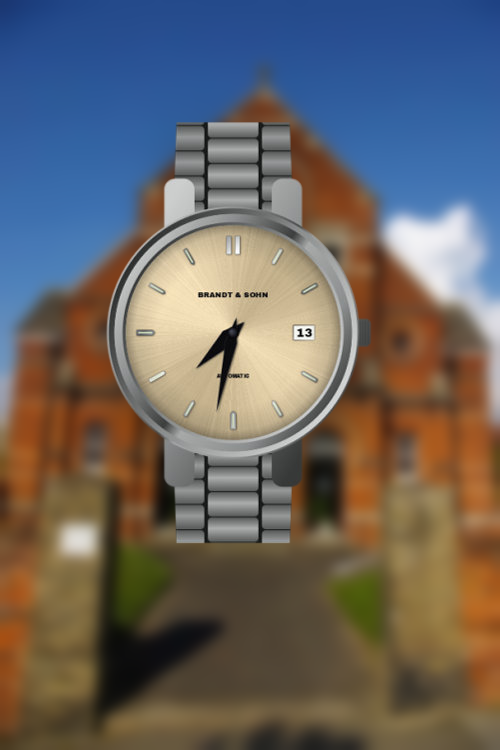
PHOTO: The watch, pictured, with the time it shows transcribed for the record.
7:32
